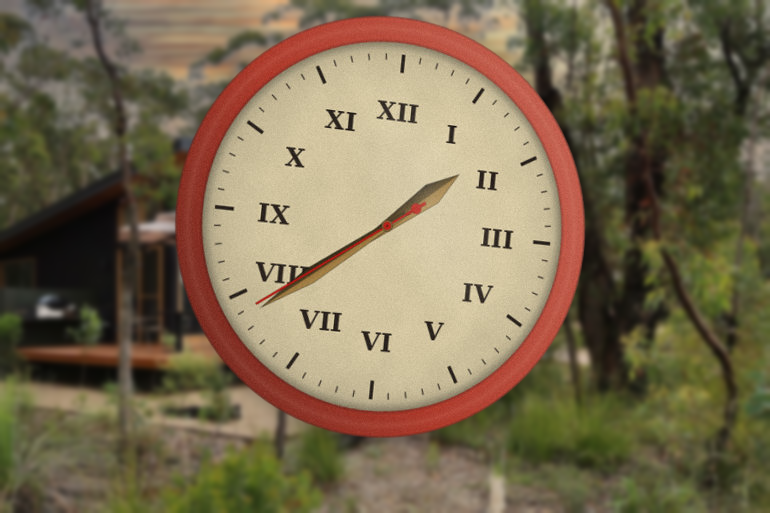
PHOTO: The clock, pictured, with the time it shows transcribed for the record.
1:38:39
